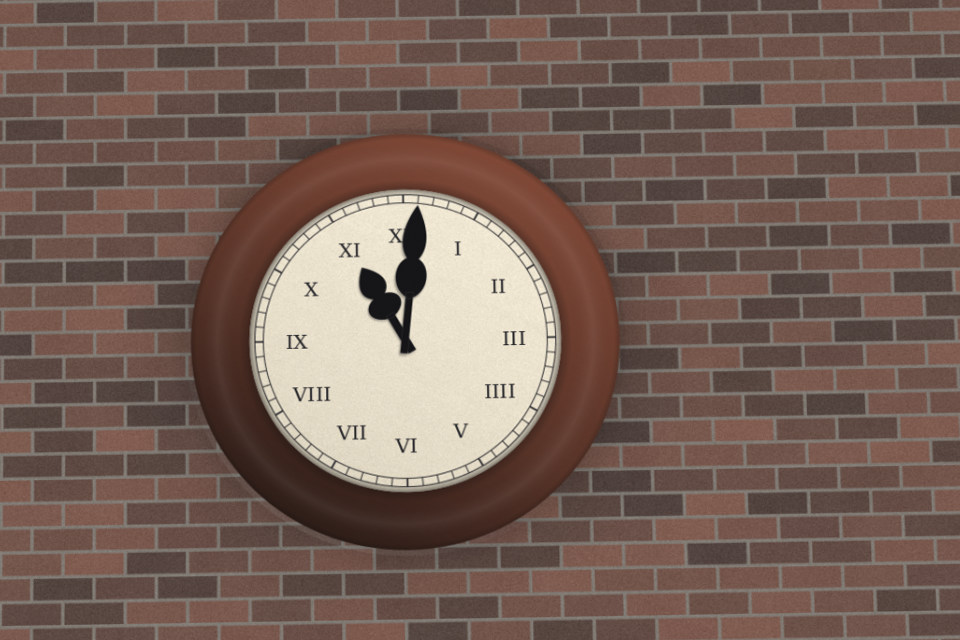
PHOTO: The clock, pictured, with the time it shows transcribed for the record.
11:01
